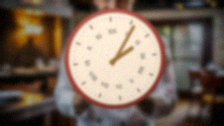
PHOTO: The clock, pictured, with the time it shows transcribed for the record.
2:06
